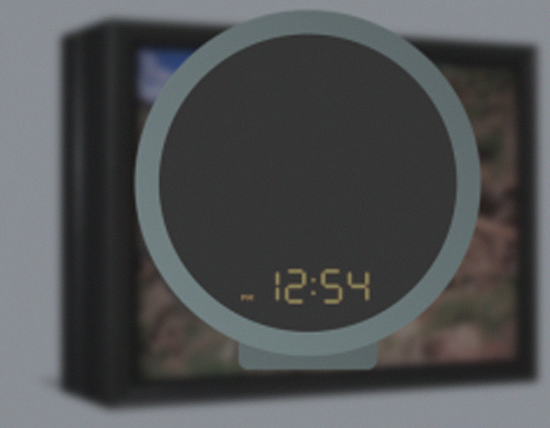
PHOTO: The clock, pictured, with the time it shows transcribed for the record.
12:54
